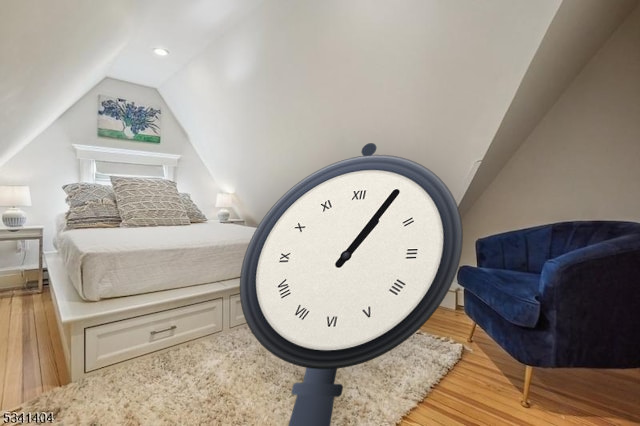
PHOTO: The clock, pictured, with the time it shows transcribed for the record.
1:05
